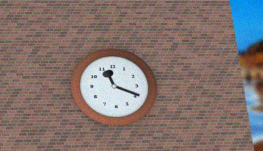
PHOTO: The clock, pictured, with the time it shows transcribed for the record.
11:19
